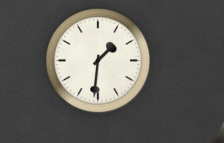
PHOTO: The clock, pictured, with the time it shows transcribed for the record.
1:31
